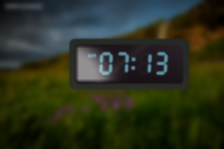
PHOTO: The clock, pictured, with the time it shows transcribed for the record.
7:13
